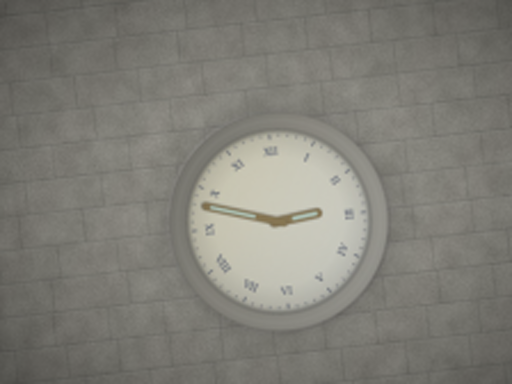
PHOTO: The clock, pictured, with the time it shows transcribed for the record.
2:48
